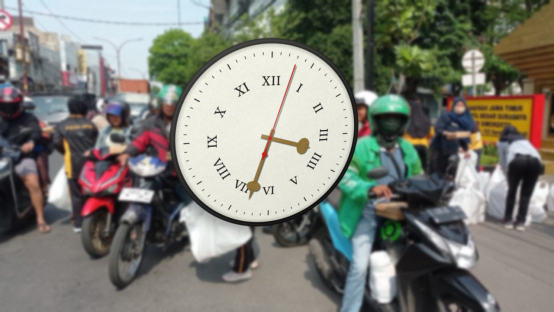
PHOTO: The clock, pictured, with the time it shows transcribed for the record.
3:33:03
